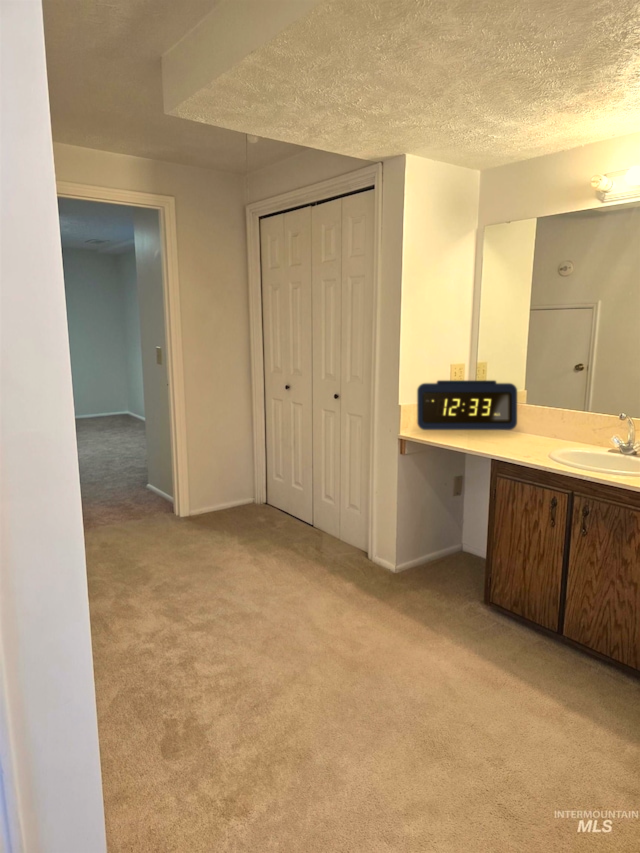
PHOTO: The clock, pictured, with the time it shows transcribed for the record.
12:33
